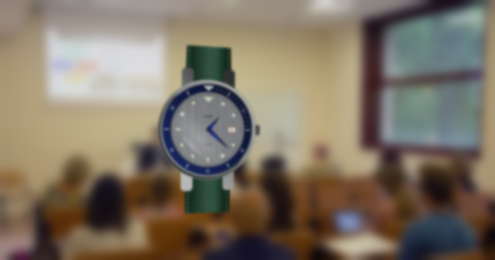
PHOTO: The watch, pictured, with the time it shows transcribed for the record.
1:22
